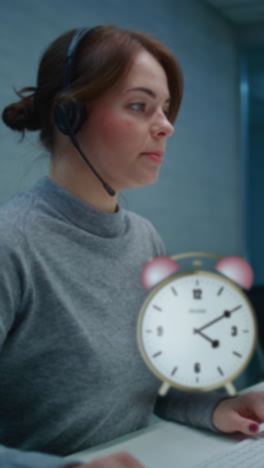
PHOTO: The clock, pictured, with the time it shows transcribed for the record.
4:10
